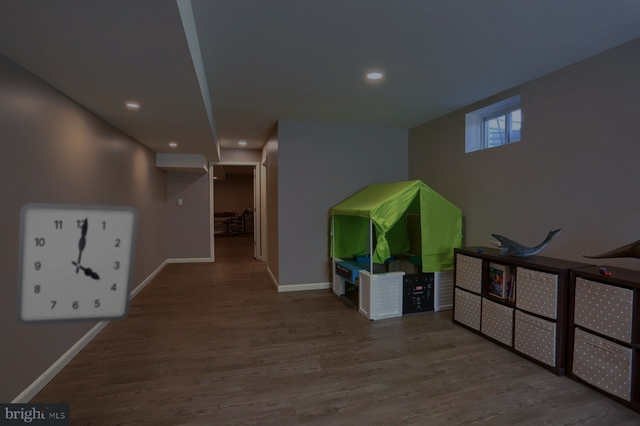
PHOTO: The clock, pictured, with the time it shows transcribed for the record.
4:01
